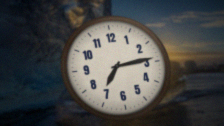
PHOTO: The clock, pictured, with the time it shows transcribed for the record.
7:14
